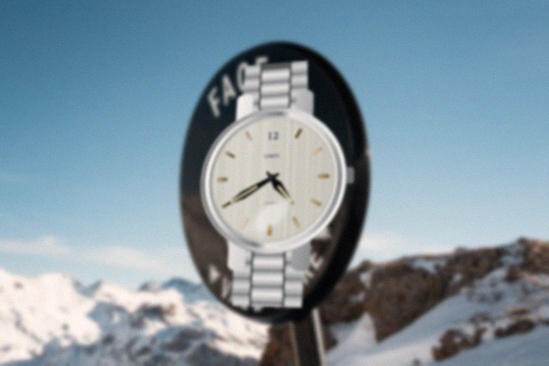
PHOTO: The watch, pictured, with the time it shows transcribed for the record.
4:40
